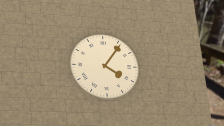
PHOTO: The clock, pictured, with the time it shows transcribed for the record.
4:06
